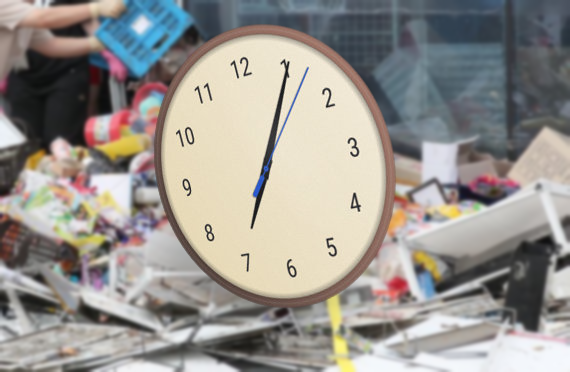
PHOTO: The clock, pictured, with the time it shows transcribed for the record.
7:05:07
